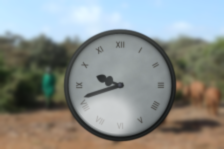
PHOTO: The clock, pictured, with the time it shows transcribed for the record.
9:42
